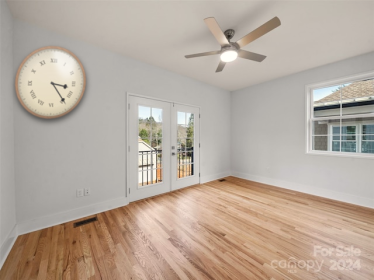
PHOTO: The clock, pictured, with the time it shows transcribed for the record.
3:24
